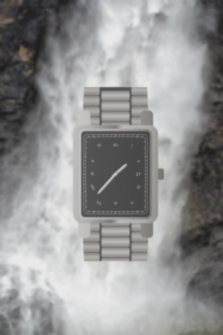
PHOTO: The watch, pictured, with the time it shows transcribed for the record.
1:37
